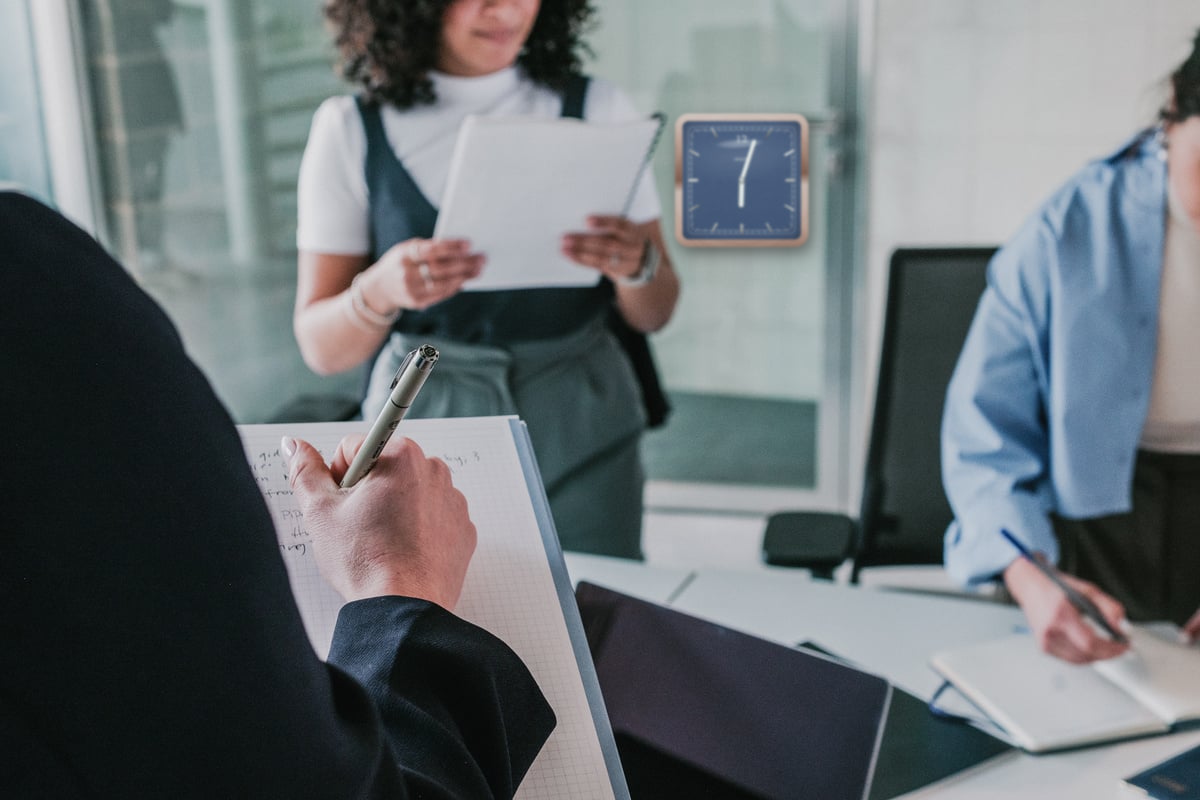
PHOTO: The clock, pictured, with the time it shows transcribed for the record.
6:03
